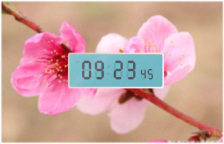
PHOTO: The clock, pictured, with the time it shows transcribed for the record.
9:23:45
